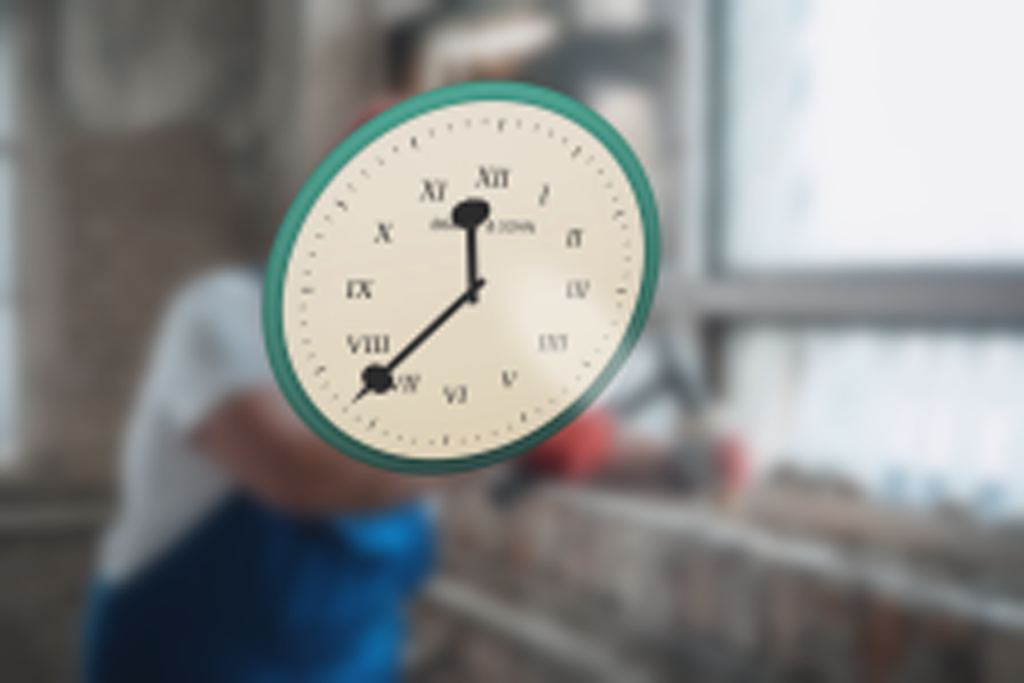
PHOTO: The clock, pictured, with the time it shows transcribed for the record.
11:37
